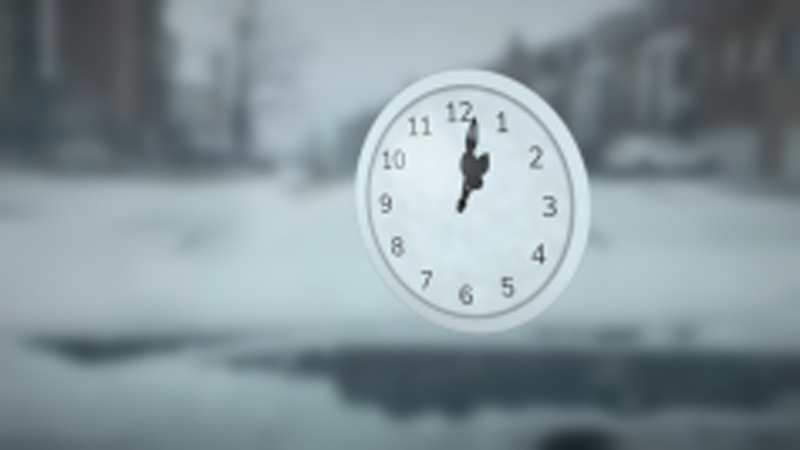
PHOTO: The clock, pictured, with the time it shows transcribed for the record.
1:02
